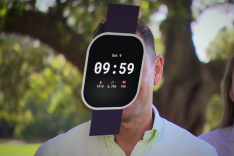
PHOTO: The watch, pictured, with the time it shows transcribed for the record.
9:59
